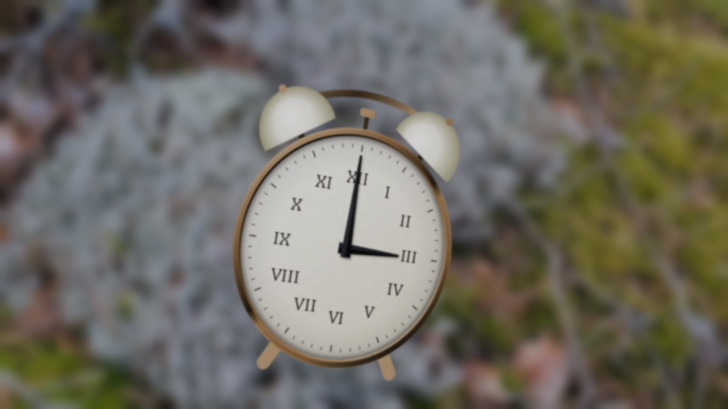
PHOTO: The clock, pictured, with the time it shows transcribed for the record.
3:00
